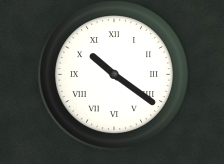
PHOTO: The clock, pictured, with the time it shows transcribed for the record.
10:21
